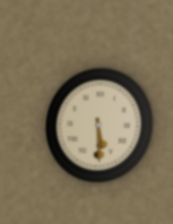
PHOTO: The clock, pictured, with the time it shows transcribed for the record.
5:29
